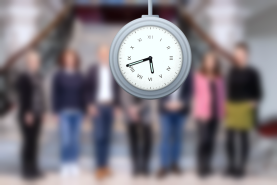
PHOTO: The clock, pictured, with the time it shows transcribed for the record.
5:42
